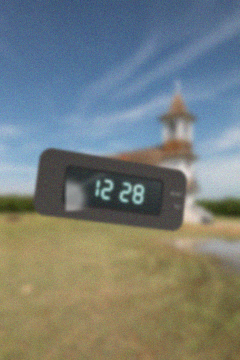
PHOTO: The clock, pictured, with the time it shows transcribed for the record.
12:28
